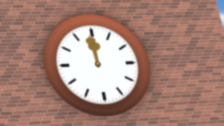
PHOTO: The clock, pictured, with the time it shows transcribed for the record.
11:59
